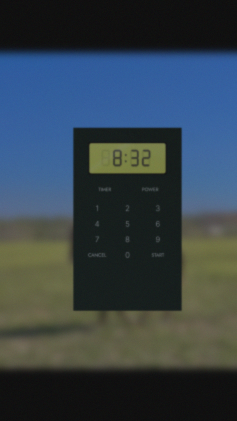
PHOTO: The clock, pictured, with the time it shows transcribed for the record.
8:32
